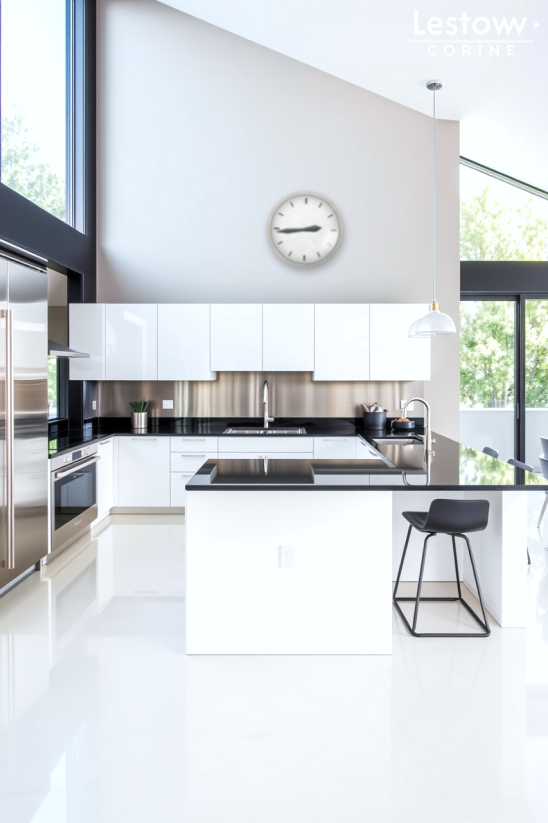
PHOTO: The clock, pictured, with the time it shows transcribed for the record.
2:44
